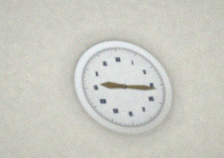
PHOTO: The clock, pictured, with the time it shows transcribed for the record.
9:16
